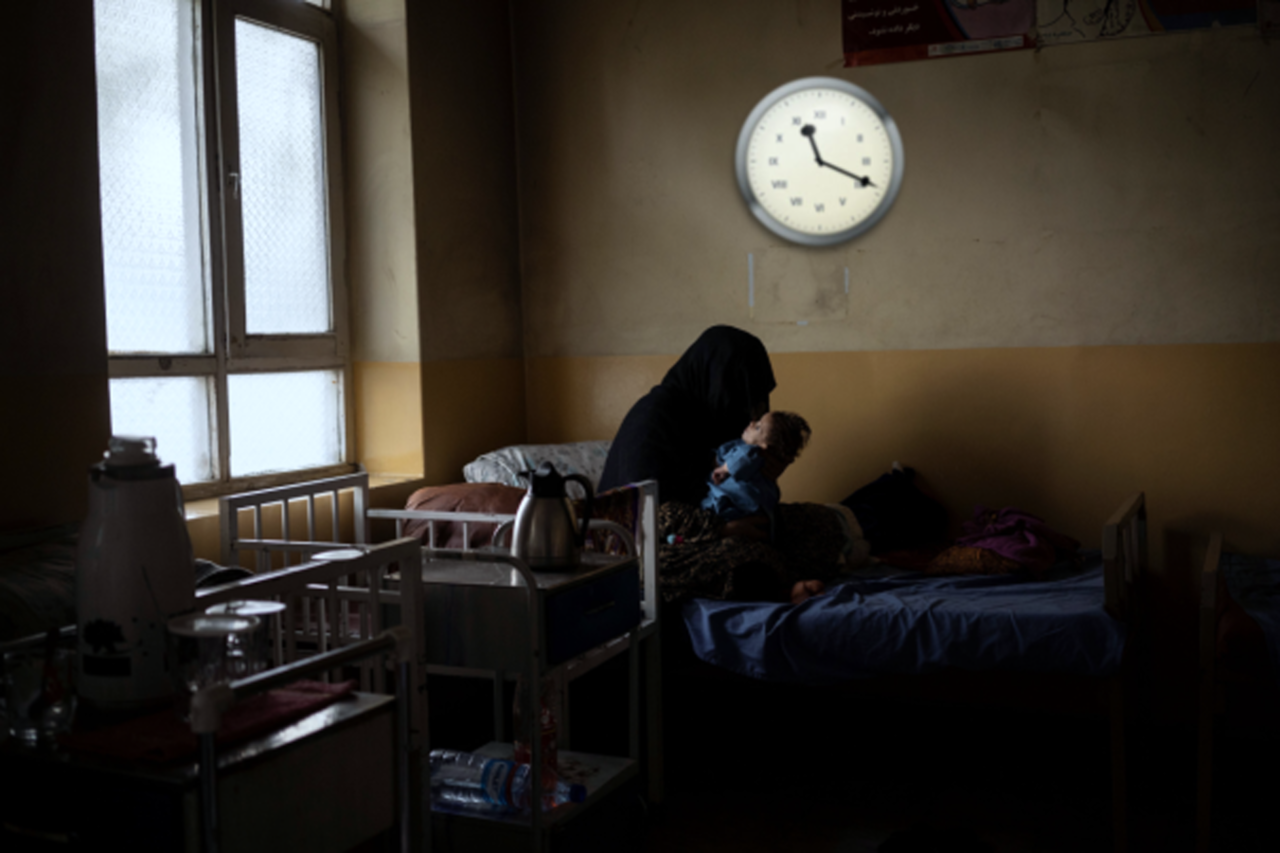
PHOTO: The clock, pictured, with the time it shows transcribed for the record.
11:19
